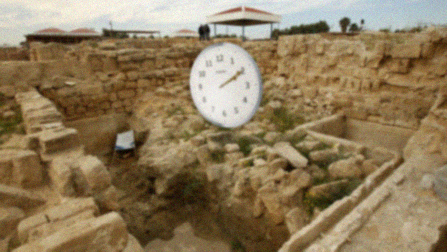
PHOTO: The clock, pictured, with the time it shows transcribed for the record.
2:10
